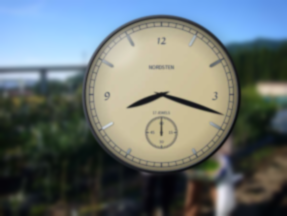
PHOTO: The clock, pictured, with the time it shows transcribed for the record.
8:18
